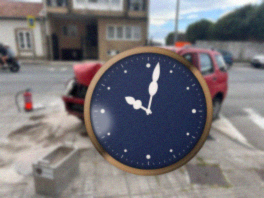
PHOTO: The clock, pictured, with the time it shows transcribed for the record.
10:02
